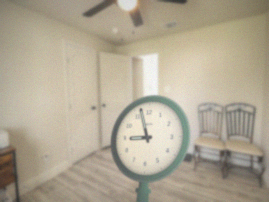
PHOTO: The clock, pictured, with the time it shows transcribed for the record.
8:57
